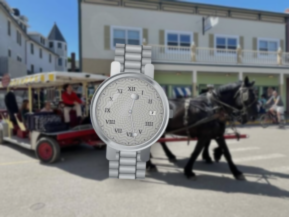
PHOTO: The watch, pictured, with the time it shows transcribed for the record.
12:28
